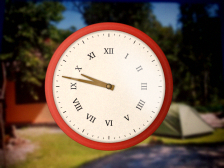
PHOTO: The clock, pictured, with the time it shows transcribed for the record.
9:47
